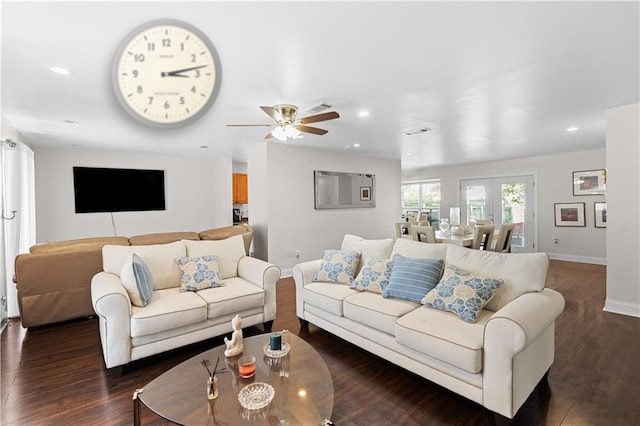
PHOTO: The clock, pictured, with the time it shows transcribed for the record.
3:13
